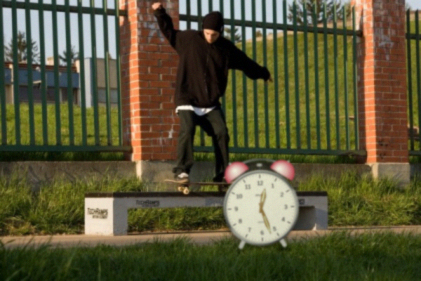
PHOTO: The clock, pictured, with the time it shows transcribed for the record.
12:27
